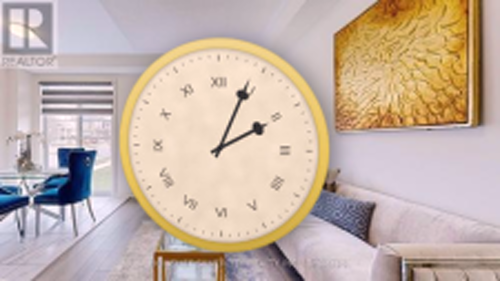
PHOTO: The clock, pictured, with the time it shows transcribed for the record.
2:04
